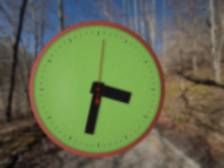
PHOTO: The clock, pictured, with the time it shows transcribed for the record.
3:32:01
